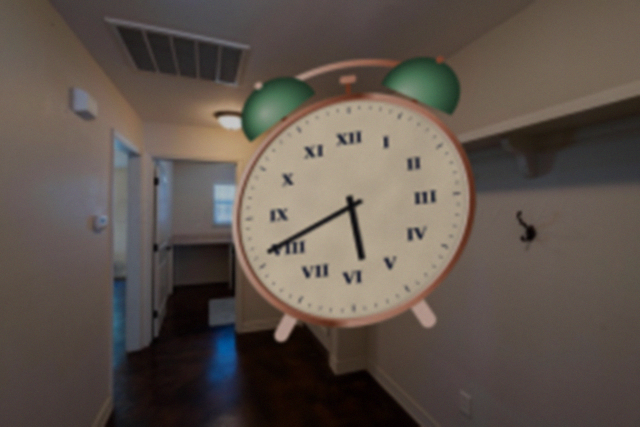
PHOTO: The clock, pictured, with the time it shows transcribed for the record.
5:41
